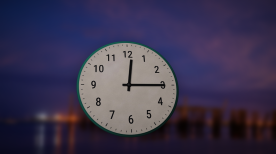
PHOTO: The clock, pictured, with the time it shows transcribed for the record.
12:15
